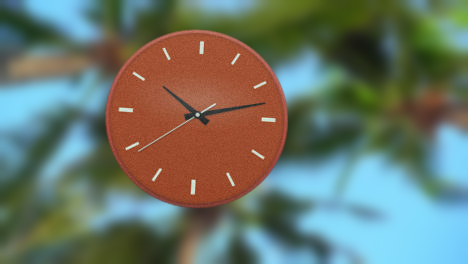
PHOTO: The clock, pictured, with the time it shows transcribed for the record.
10:12:39
